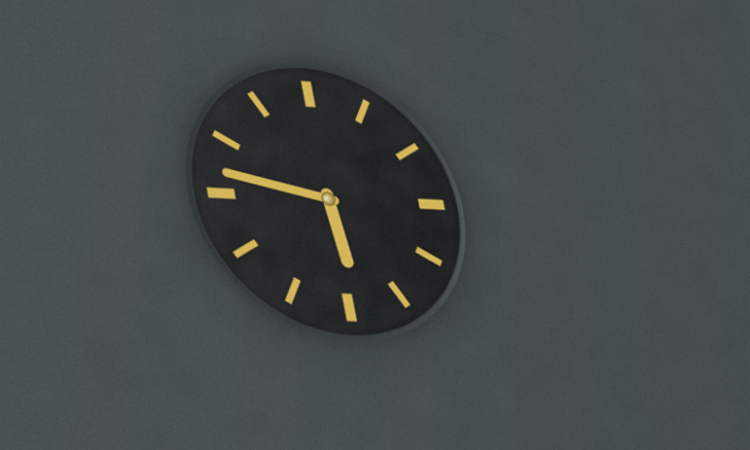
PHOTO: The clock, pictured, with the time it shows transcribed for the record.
5:47
